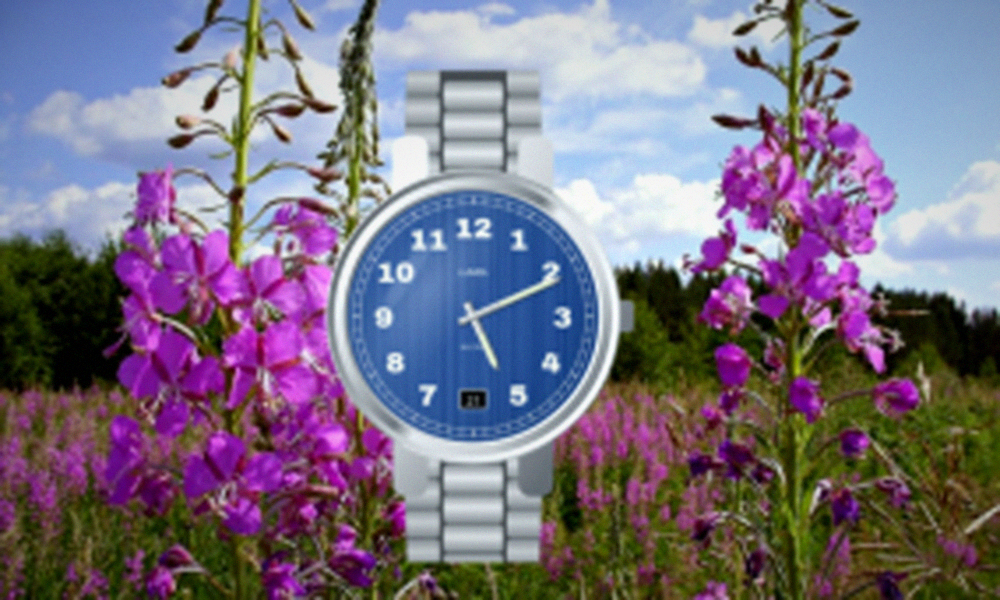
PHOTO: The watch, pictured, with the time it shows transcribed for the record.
5:11
